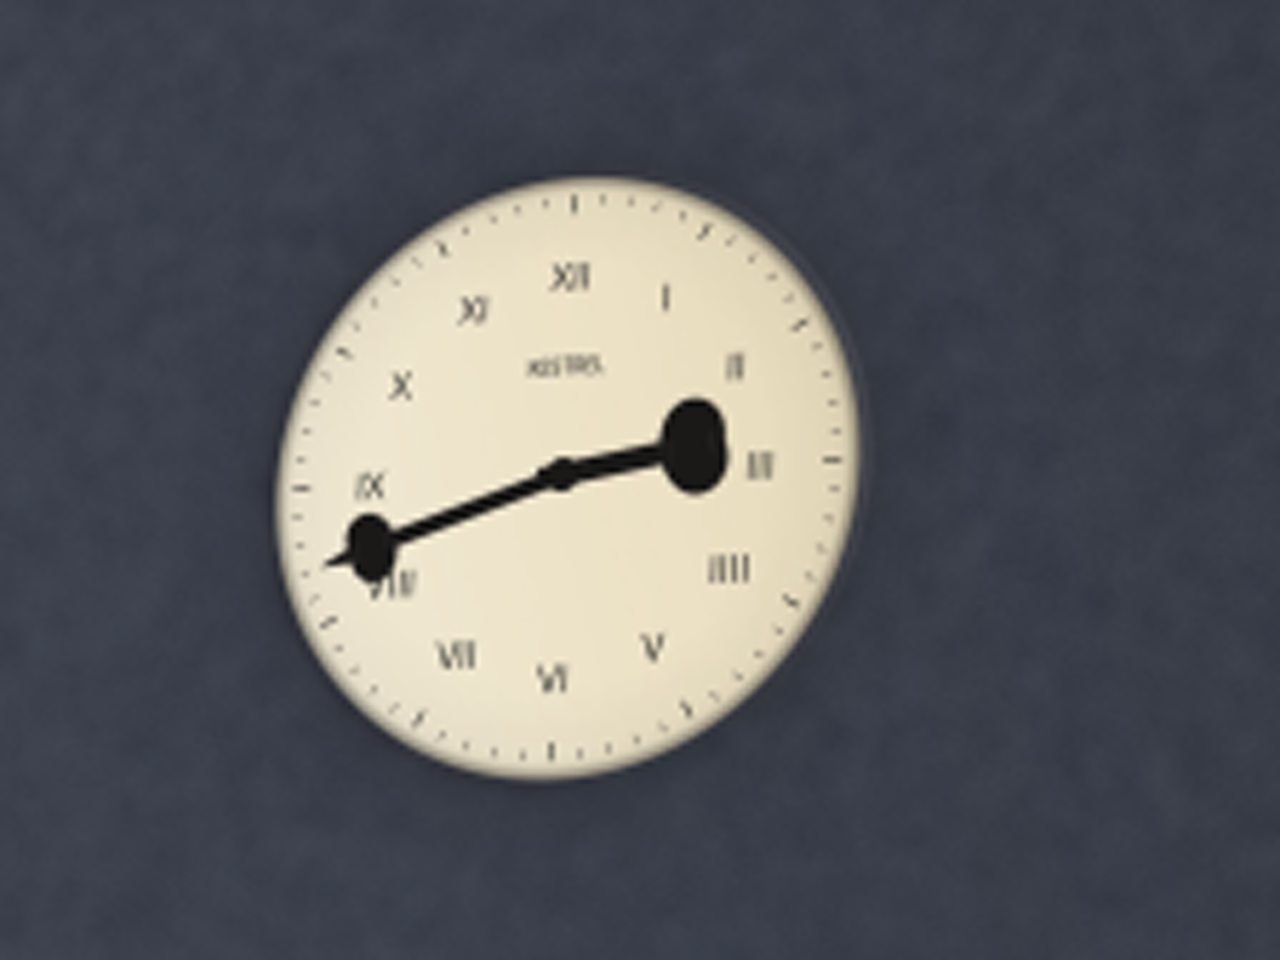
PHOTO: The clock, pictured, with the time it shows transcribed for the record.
2:42
